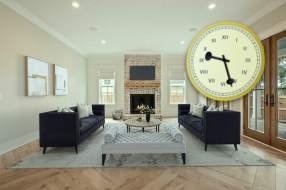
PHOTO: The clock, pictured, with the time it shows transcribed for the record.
9:27
